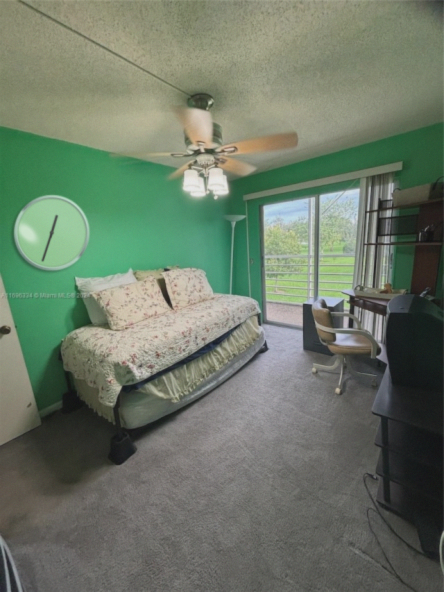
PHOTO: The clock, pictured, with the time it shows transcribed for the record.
12:33
